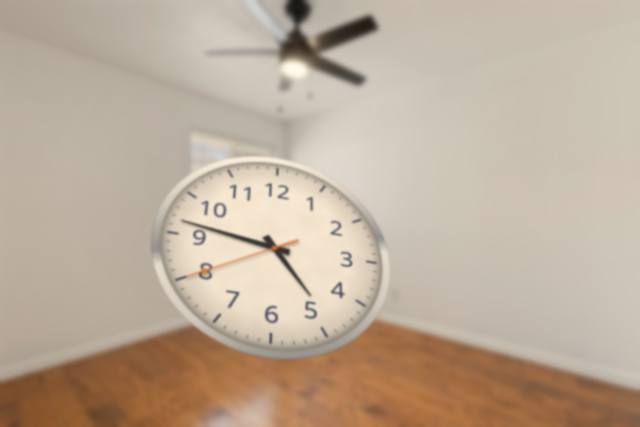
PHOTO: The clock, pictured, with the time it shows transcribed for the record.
4:46:40
